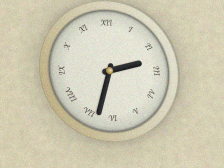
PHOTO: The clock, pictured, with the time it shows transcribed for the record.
2:33
